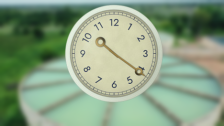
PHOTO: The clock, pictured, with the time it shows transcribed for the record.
10:21
